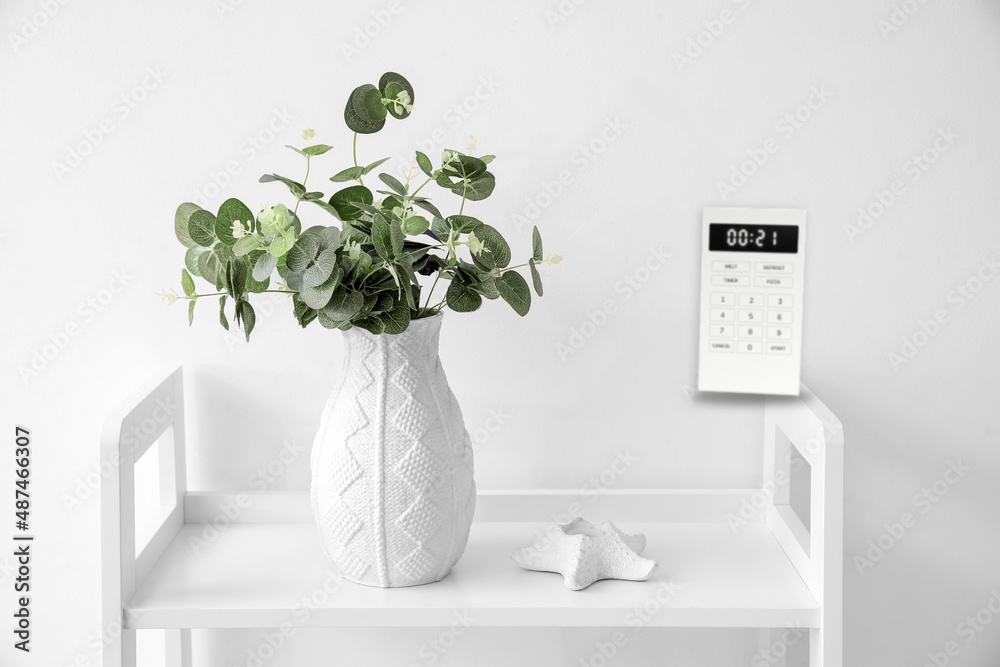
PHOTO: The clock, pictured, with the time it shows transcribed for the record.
0:21
